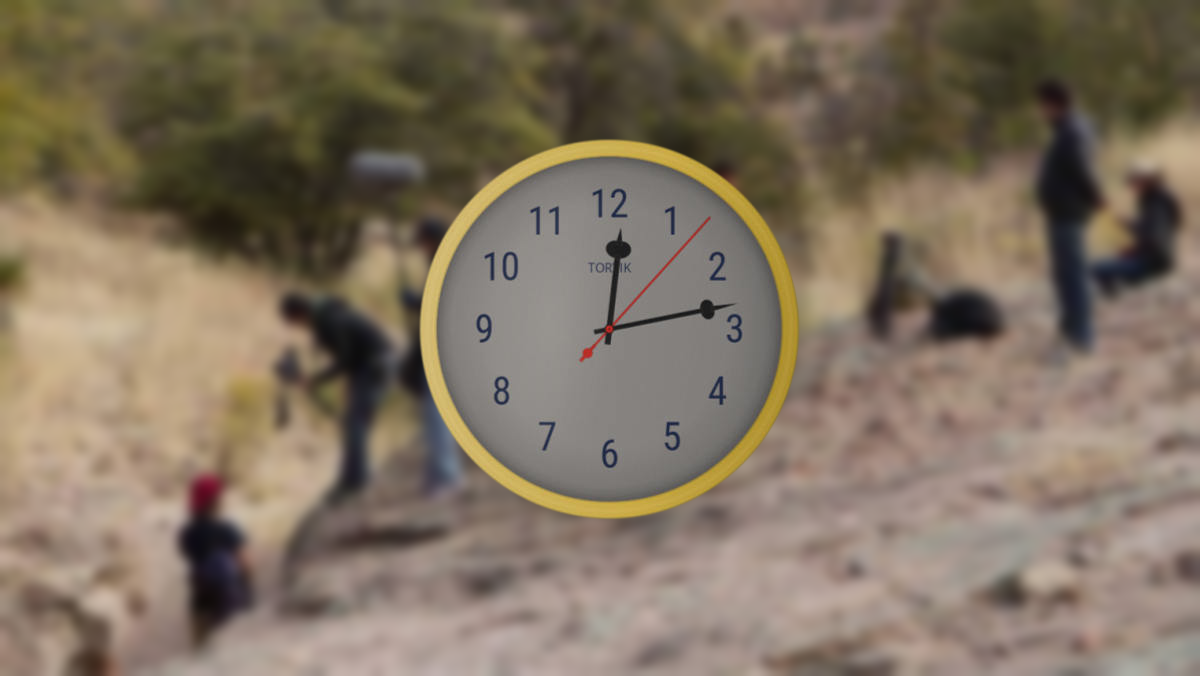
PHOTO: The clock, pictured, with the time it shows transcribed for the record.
12:13:07
